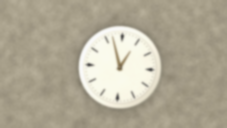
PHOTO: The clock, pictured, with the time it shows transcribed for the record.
12:57
